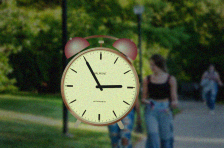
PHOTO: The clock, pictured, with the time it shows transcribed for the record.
2:55
